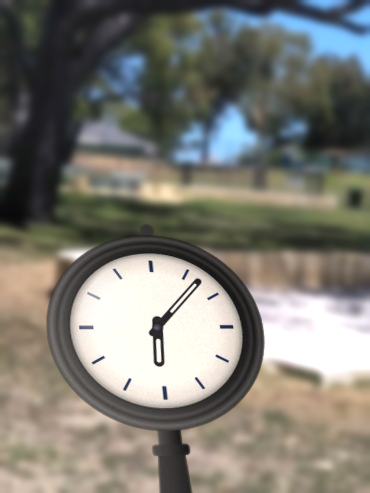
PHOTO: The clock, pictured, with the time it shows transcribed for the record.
6:07
